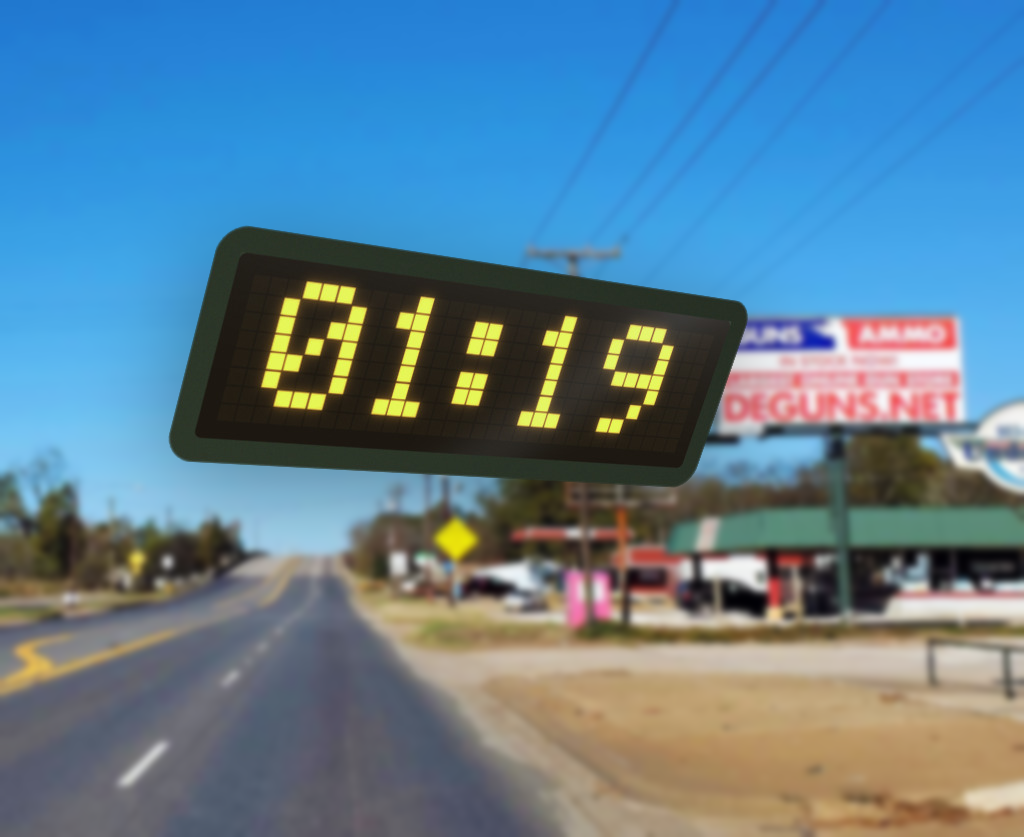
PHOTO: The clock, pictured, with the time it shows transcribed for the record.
1:19
